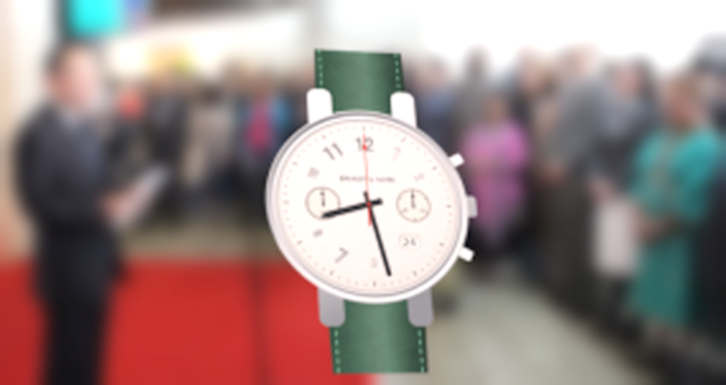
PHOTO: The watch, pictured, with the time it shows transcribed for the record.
8:28
